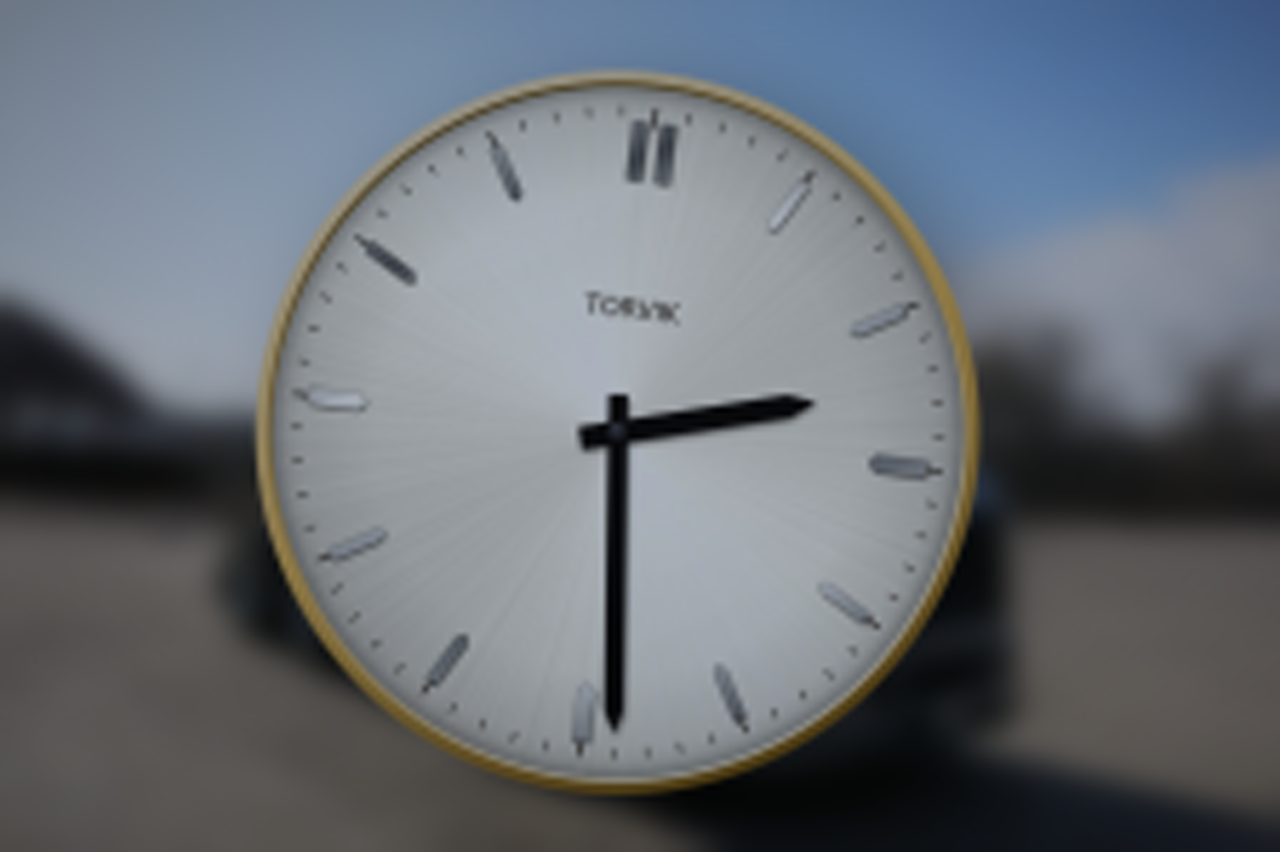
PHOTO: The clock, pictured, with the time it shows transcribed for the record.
2:29
